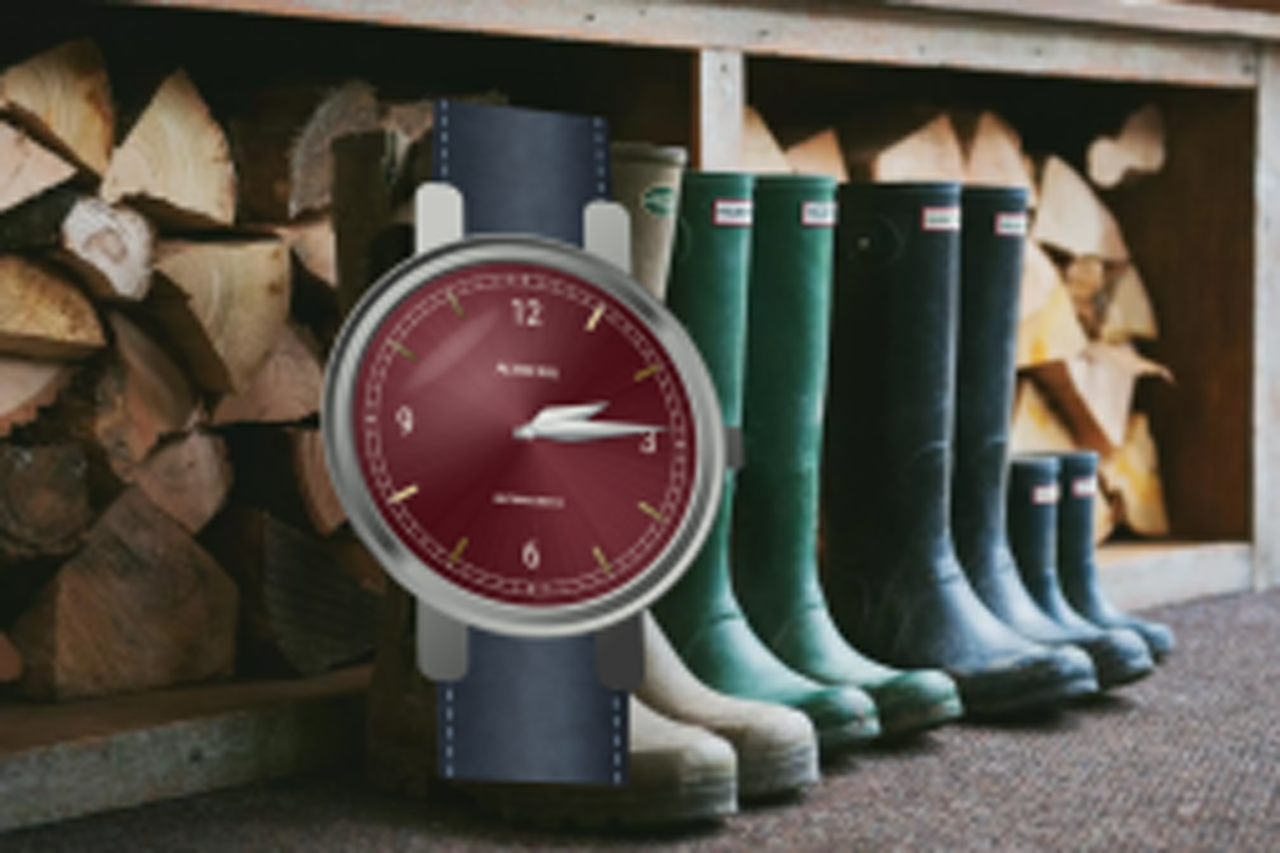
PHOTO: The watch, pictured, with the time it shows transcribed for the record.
2:14
